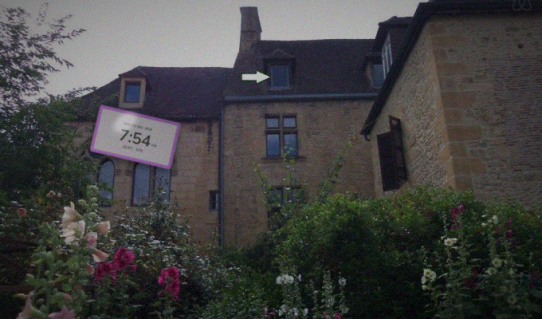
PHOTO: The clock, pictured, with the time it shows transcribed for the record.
7:54
